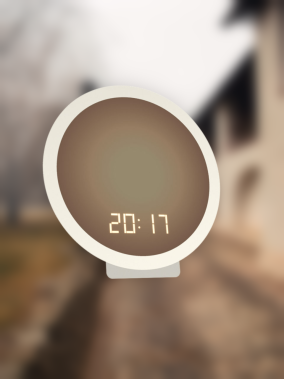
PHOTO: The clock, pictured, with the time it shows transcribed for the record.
20:17
